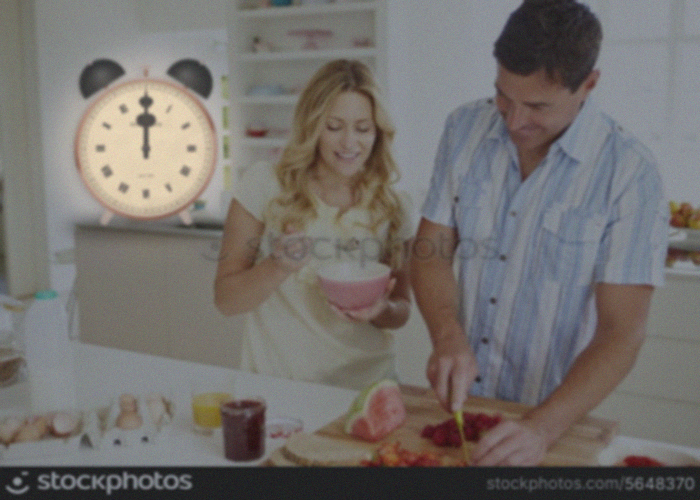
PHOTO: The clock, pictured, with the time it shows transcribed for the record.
12:00
